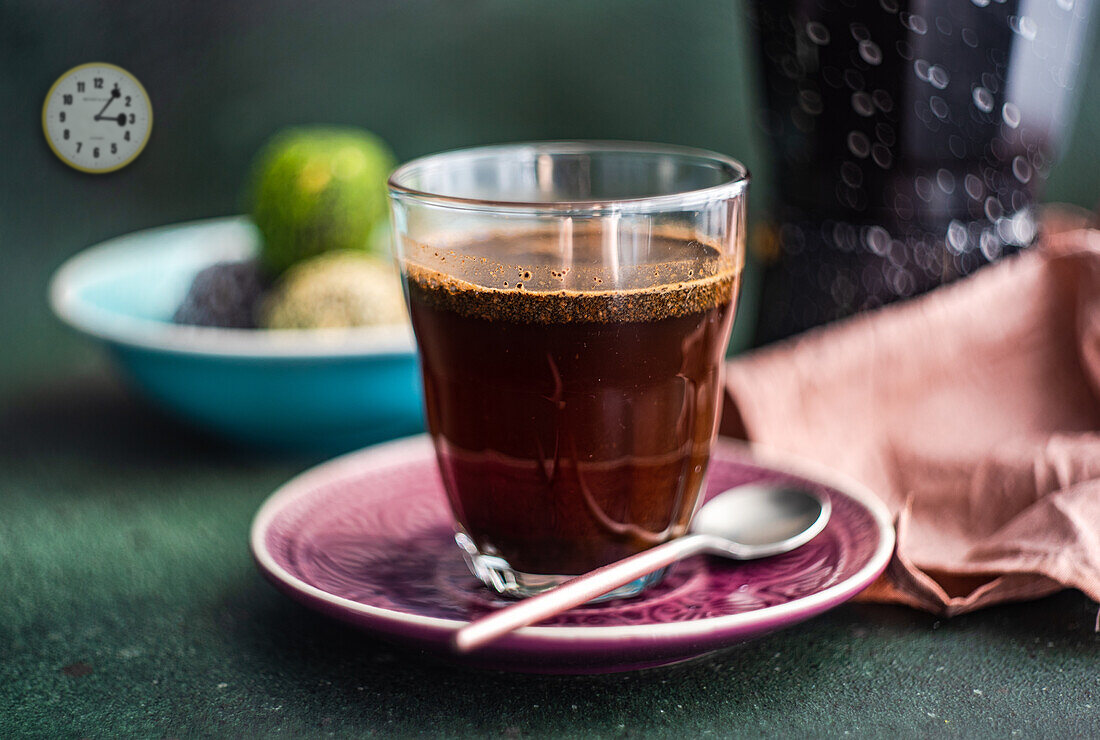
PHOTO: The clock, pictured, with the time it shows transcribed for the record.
3:06
